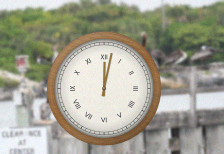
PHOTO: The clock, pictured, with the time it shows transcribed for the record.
12:02
